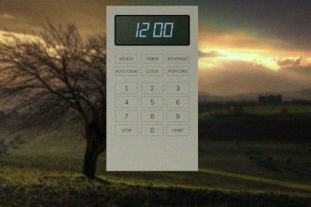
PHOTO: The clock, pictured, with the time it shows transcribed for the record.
12:00
